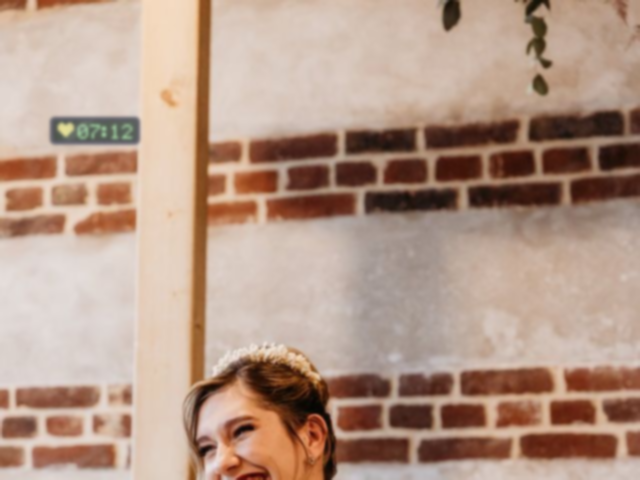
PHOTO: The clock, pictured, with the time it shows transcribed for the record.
7:12
